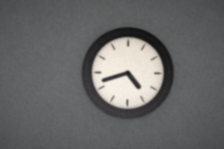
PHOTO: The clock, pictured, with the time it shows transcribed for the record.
4:42
